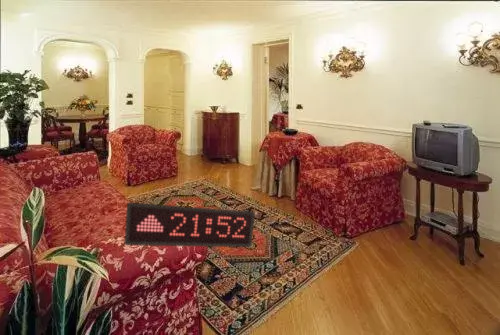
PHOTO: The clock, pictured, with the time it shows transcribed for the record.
21:52
